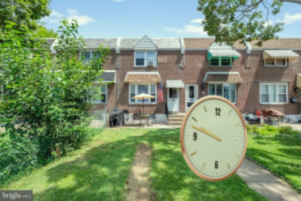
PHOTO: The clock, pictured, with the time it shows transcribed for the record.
9:48
